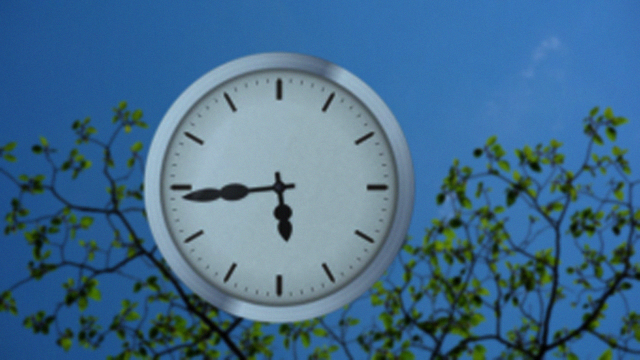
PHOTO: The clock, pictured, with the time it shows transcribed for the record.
5:44
